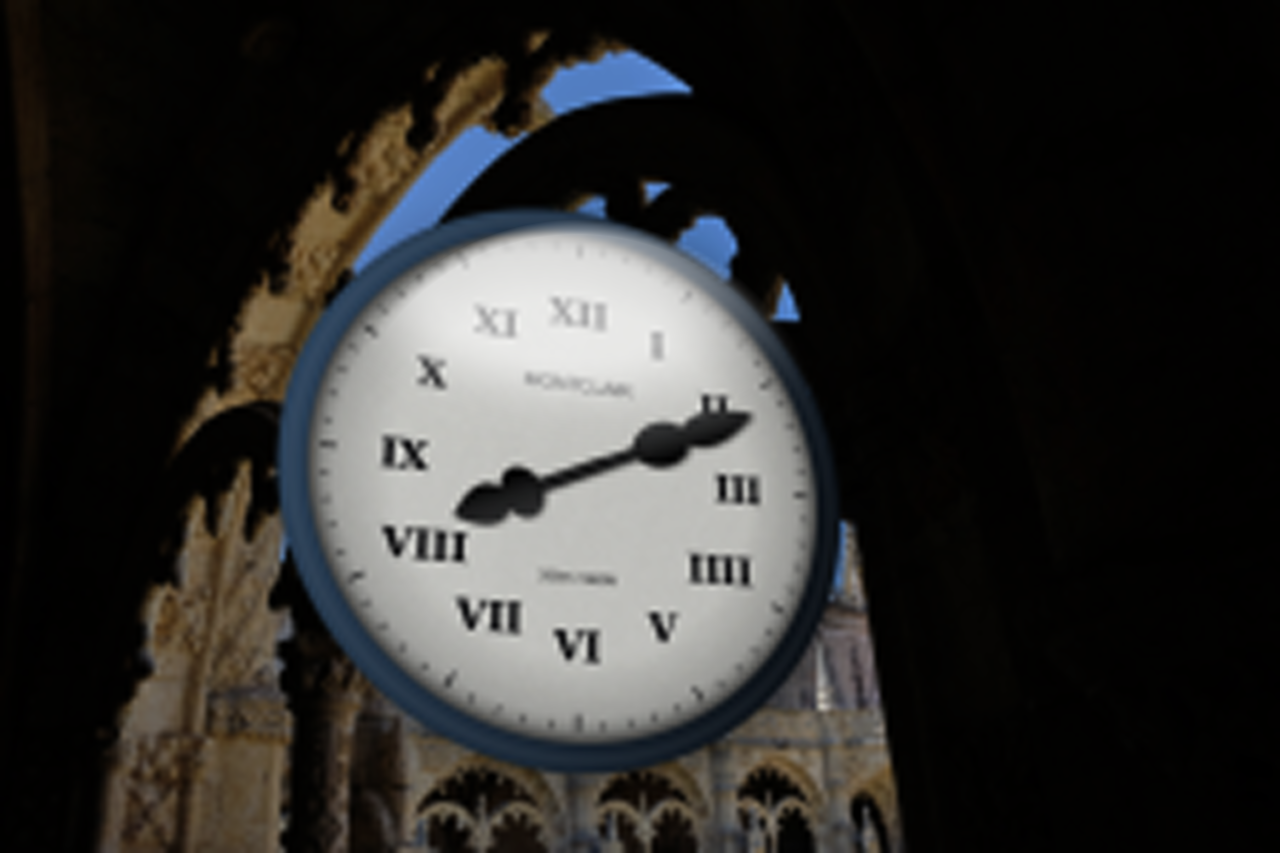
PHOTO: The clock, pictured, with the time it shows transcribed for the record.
8:11
